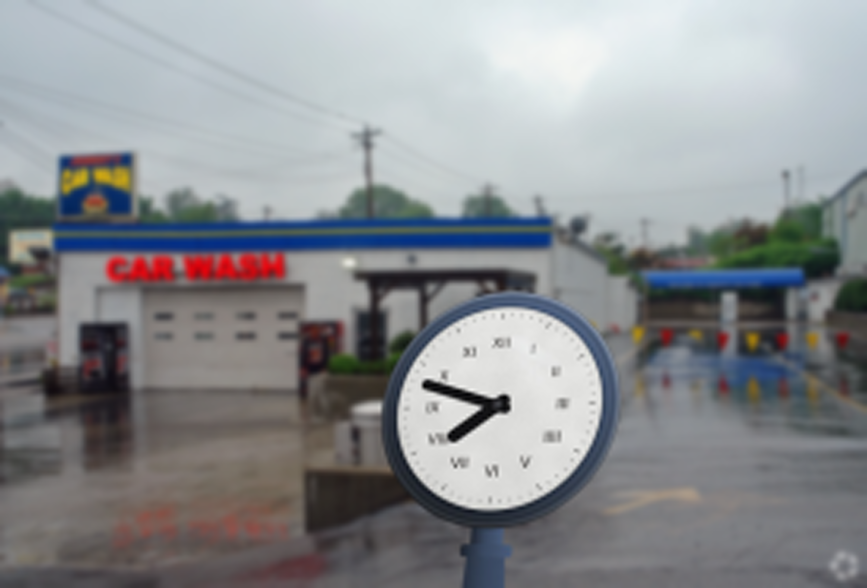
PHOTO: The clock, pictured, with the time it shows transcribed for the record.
7:48
